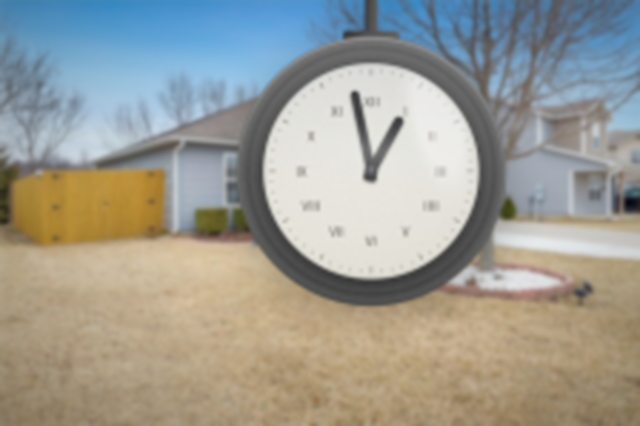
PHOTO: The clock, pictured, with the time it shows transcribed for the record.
12:58
